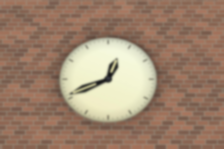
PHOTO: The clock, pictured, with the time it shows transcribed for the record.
12:41
